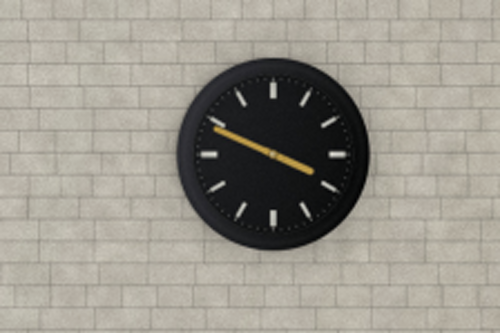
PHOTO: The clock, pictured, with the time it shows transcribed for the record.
3:49
